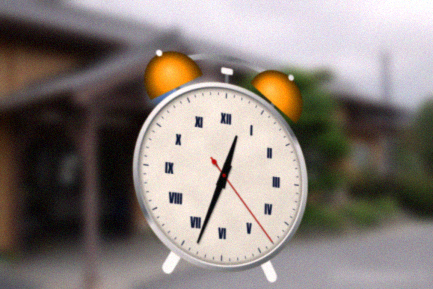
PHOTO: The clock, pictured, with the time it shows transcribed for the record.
12:33:23
